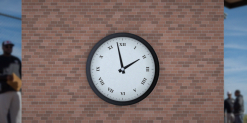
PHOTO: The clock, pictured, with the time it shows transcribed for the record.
1:58
